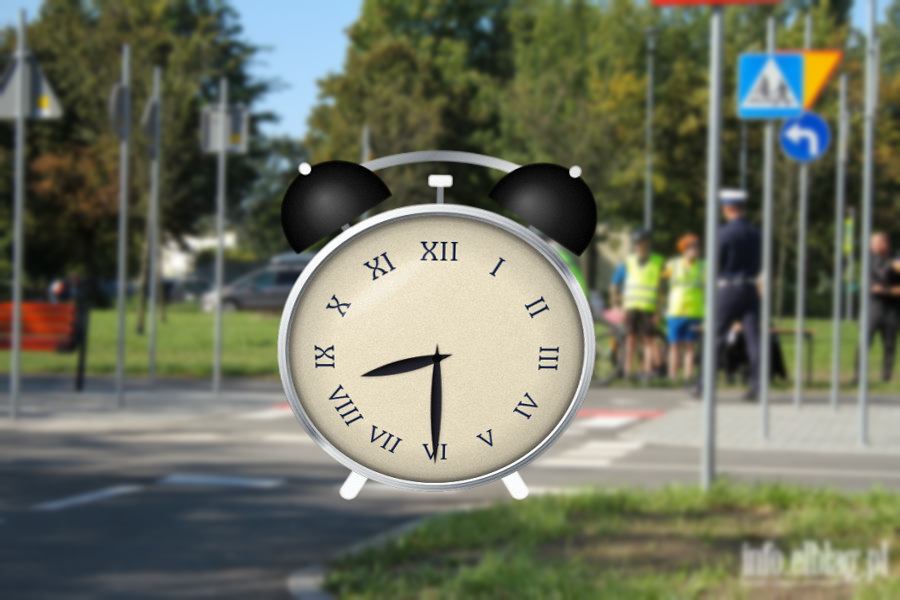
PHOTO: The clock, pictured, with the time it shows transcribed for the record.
8:30
